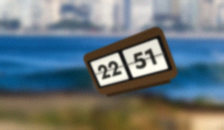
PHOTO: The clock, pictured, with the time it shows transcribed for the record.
22:51
